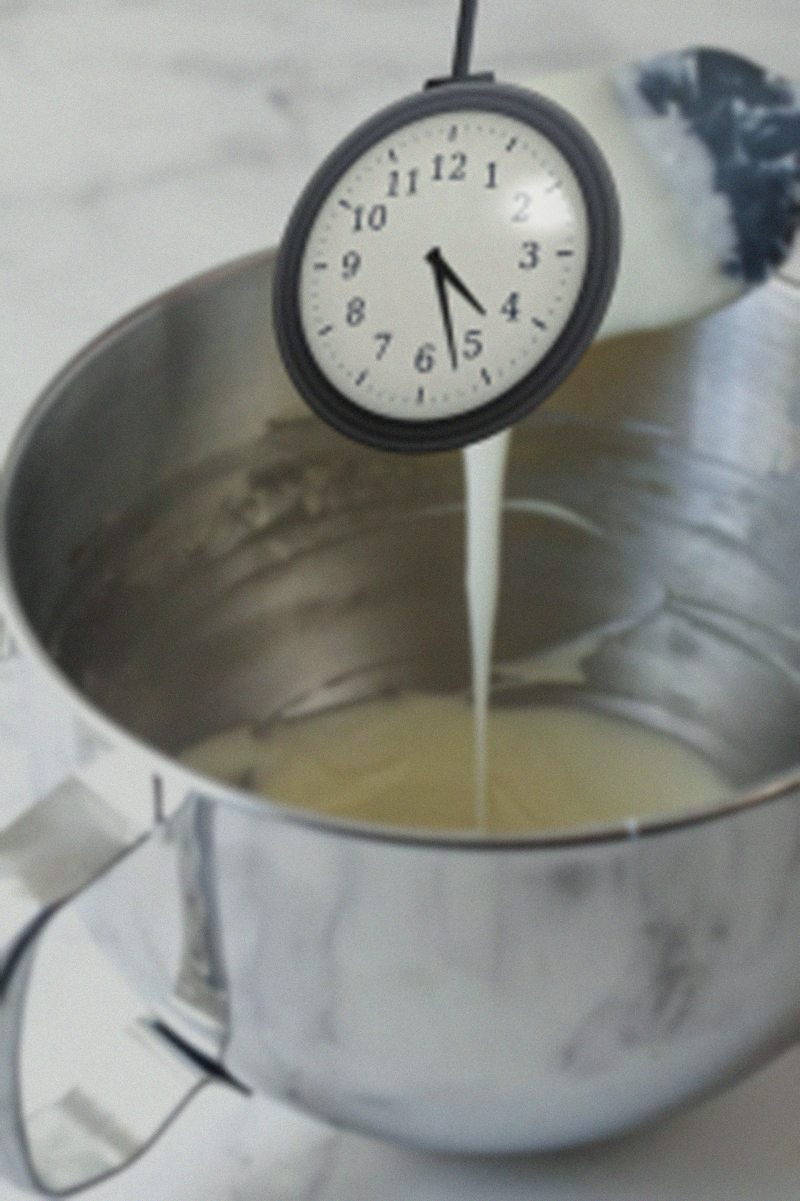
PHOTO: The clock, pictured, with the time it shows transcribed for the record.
4:27
